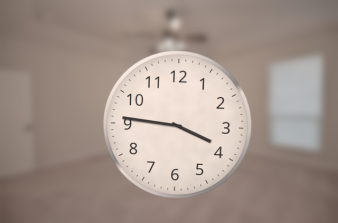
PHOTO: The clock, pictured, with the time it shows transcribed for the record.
3:46
